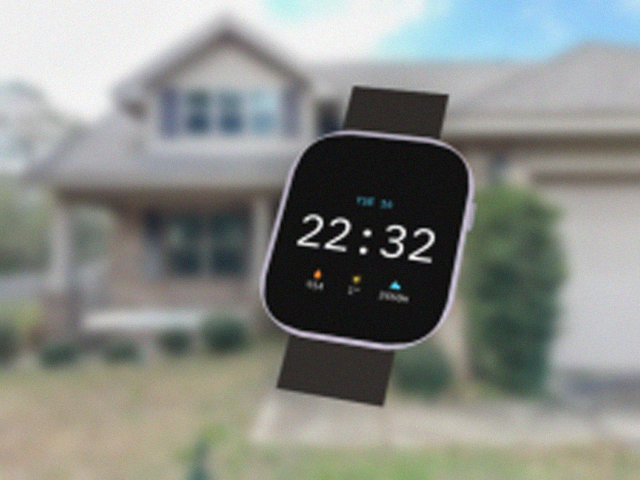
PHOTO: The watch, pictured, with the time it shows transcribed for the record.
22:32
